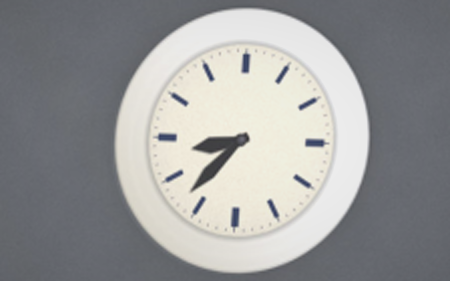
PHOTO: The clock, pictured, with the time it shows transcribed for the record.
8:37
